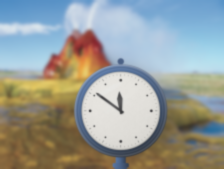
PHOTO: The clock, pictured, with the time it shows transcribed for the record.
11:51
